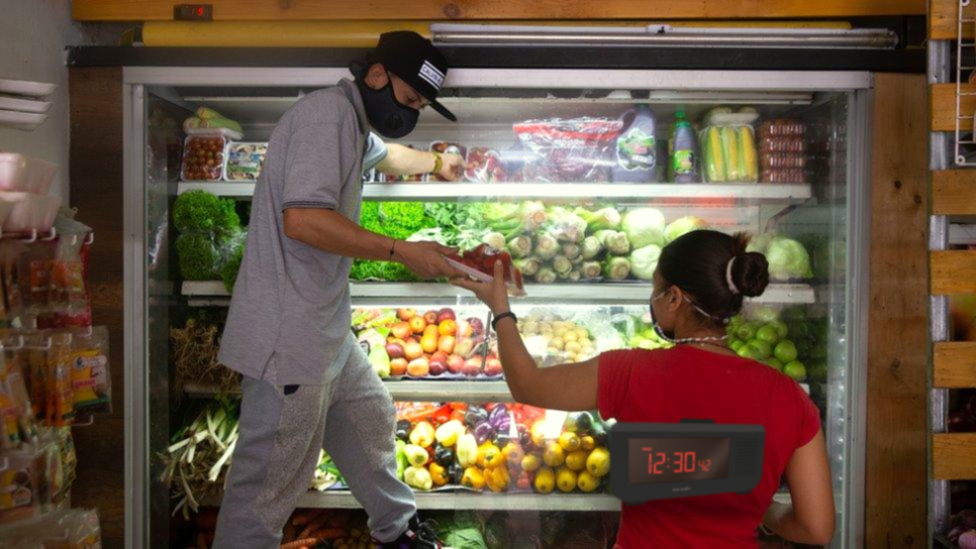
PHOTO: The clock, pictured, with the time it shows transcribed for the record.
12:30
